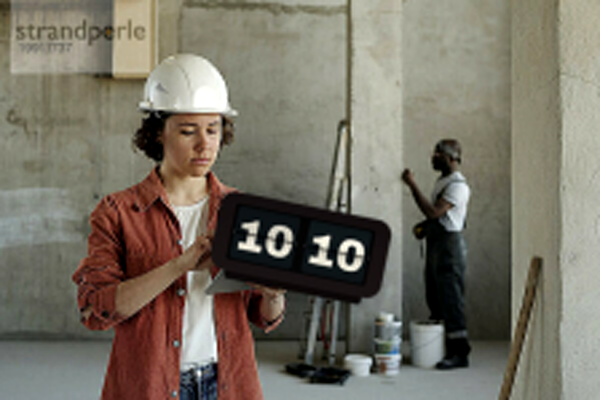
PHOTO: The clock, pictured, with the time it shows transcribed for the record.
10:10
